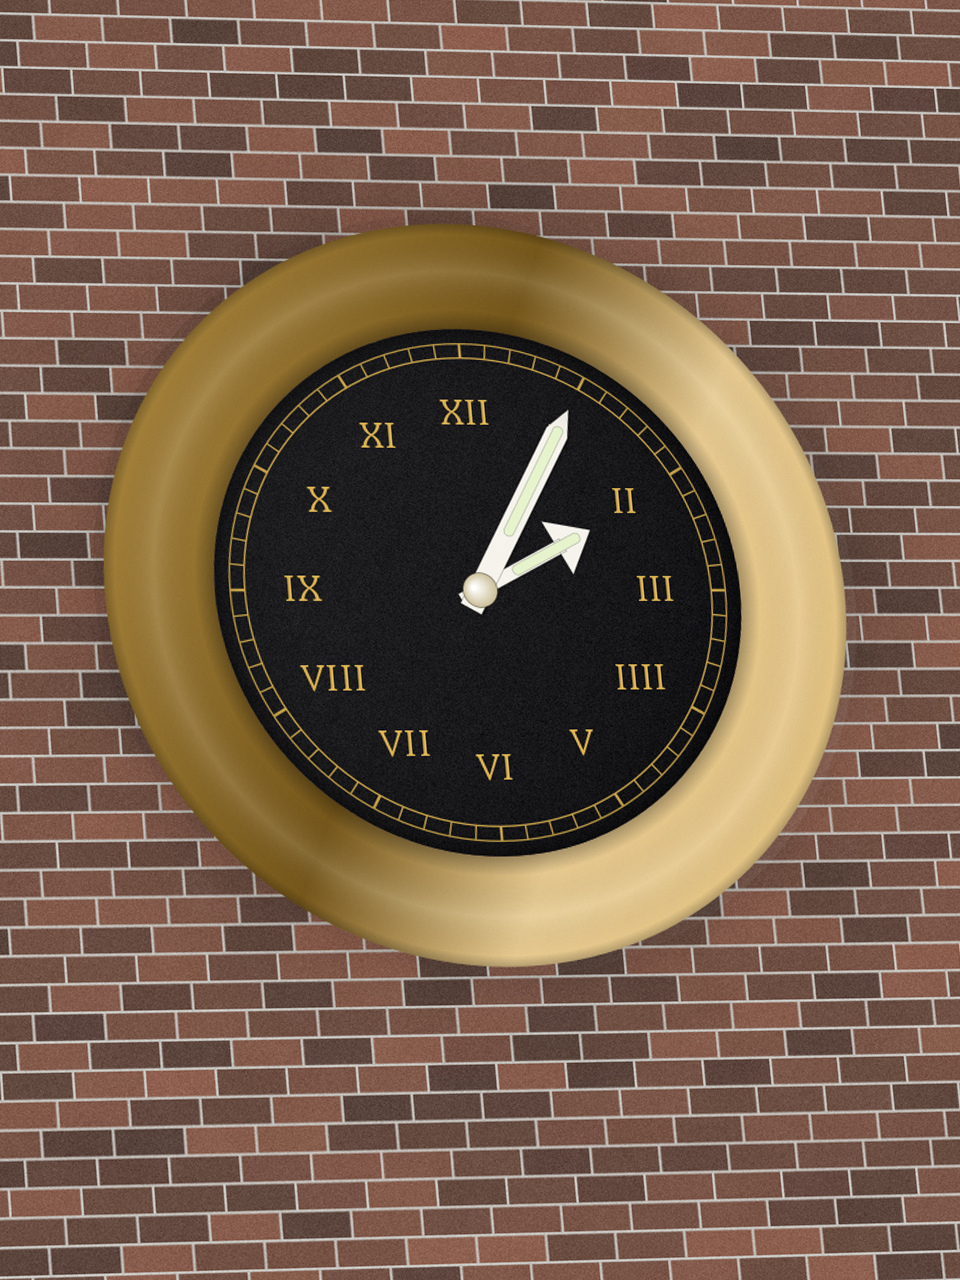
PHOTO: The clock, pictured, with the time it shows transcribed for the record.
2:05
